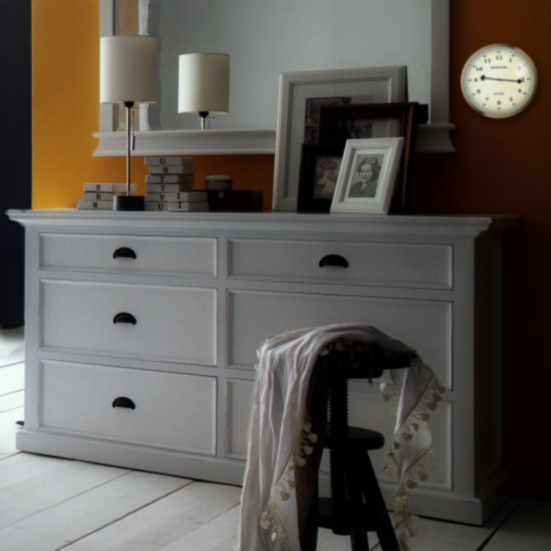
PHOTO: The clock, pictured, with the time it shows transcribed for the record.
9:16
